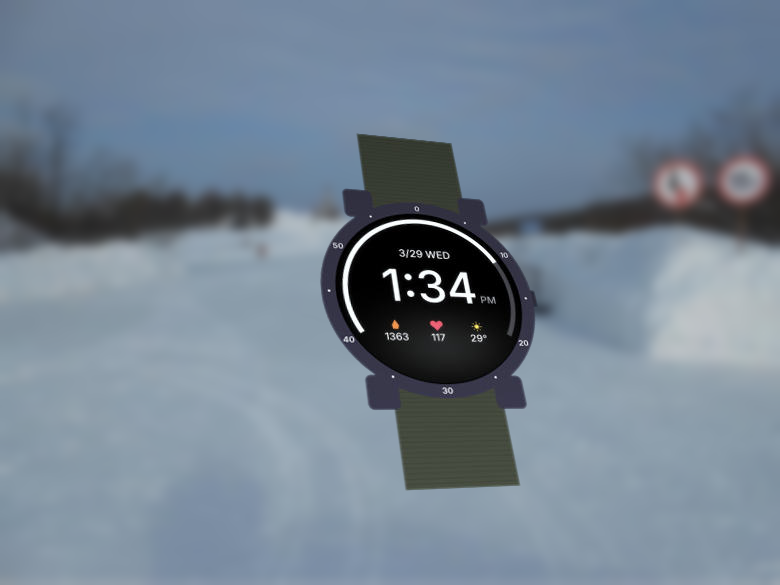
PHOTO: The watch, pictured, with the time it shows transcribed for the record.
1:34
